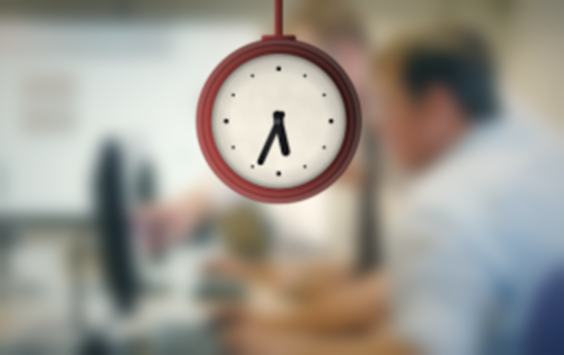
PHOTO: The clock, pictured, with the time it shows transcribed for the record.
5:34
